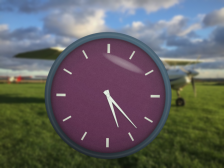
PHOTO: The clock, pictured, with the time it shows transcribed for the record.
5:23
